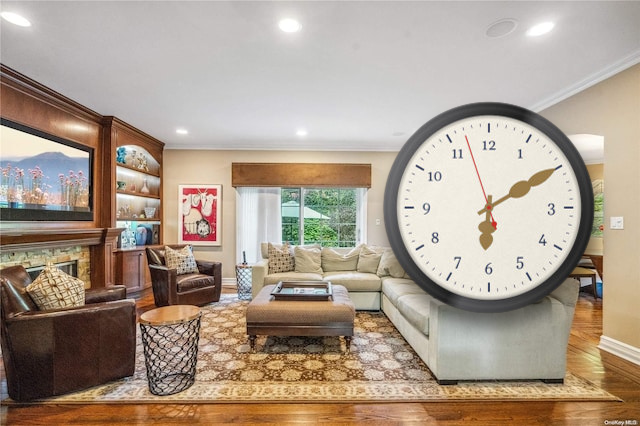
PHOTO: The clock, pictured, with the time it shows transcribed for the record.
6:09:57
